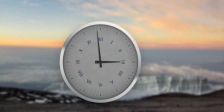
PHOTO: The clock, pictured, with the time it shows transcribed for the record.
2:59
